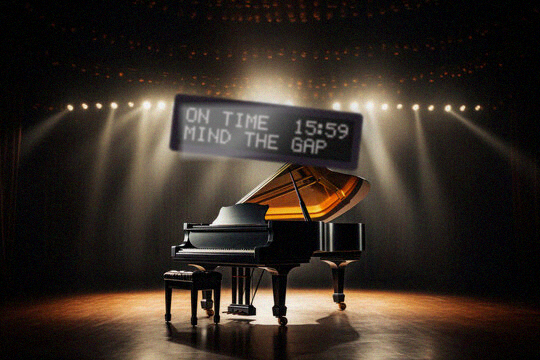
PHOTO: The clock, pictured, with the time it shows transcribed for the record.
15:59
